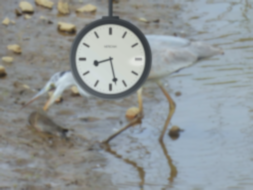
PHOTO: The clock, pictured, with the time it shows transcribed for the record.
8:28
